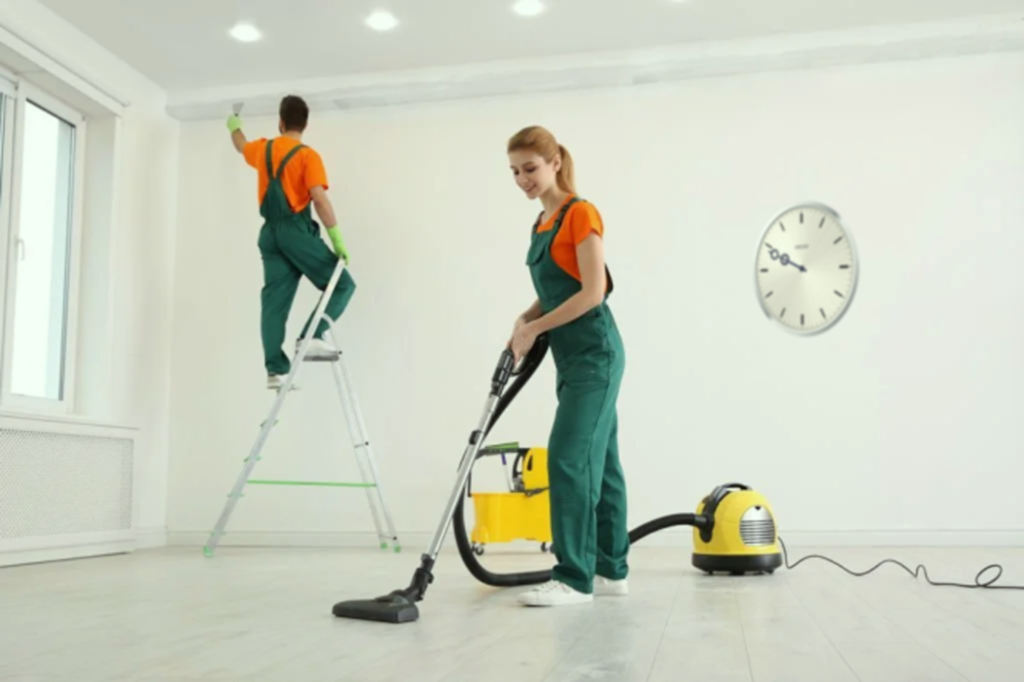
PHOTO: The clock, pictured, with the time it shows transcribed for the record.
9:49
